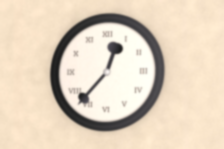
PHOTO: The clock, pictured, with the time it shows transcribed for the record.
12:37
